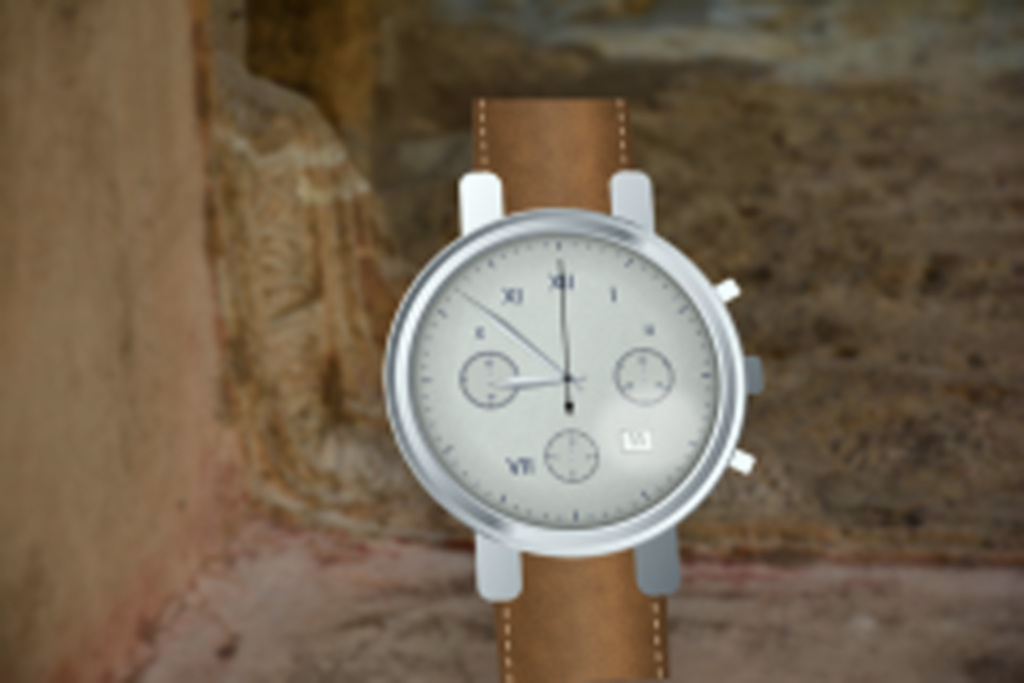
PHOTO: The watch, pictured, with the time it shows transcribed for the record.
8:52
